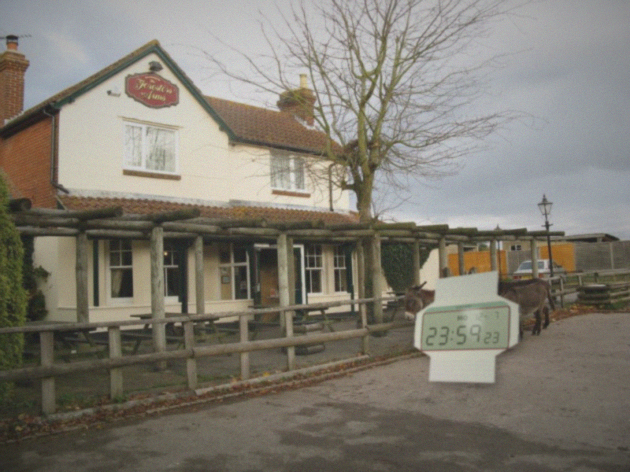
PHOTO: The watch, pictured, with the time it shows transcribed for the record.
23:59
